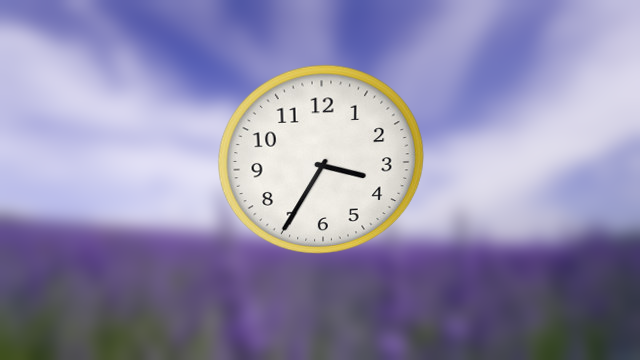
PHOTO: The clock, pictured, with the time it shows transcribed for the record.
3:35
